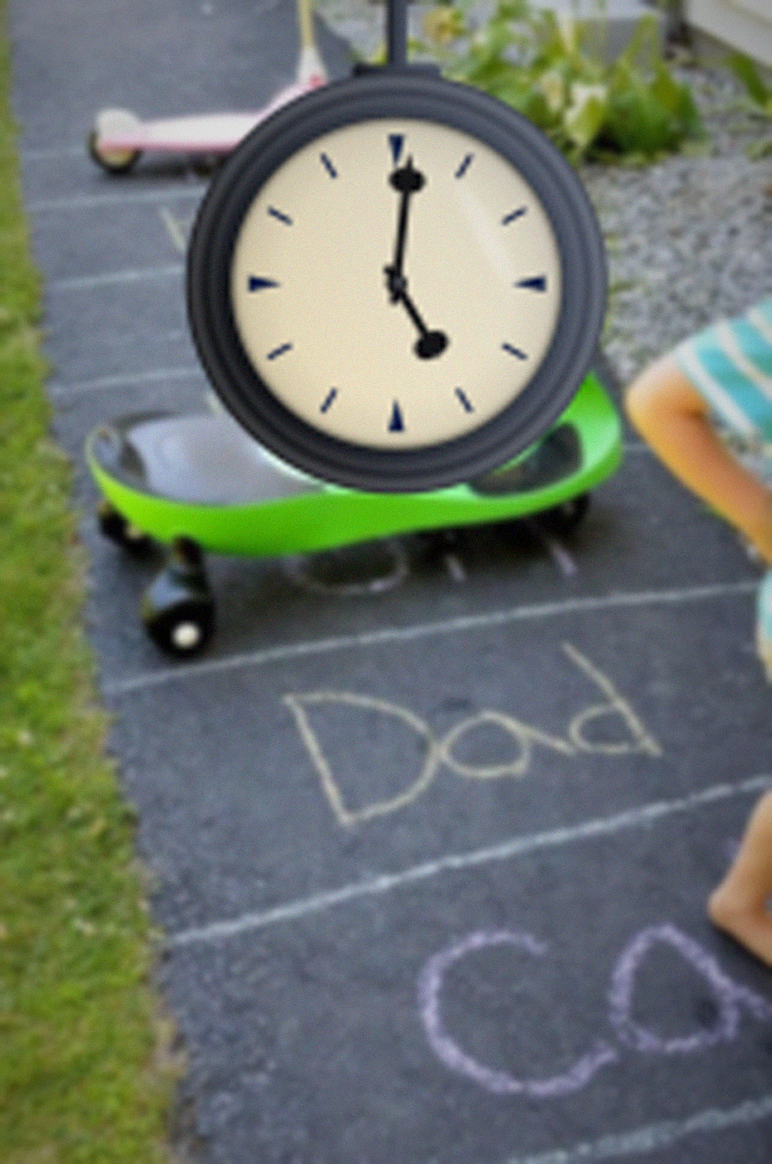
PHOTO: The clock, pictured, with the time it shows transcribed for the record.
5:01
